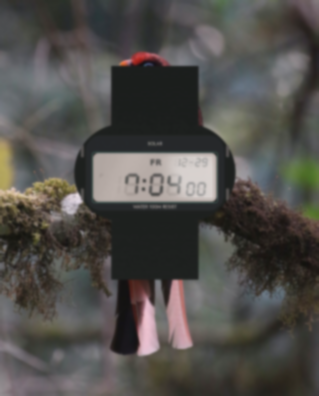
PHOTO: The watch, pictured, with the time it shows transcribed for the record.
7:04:00
